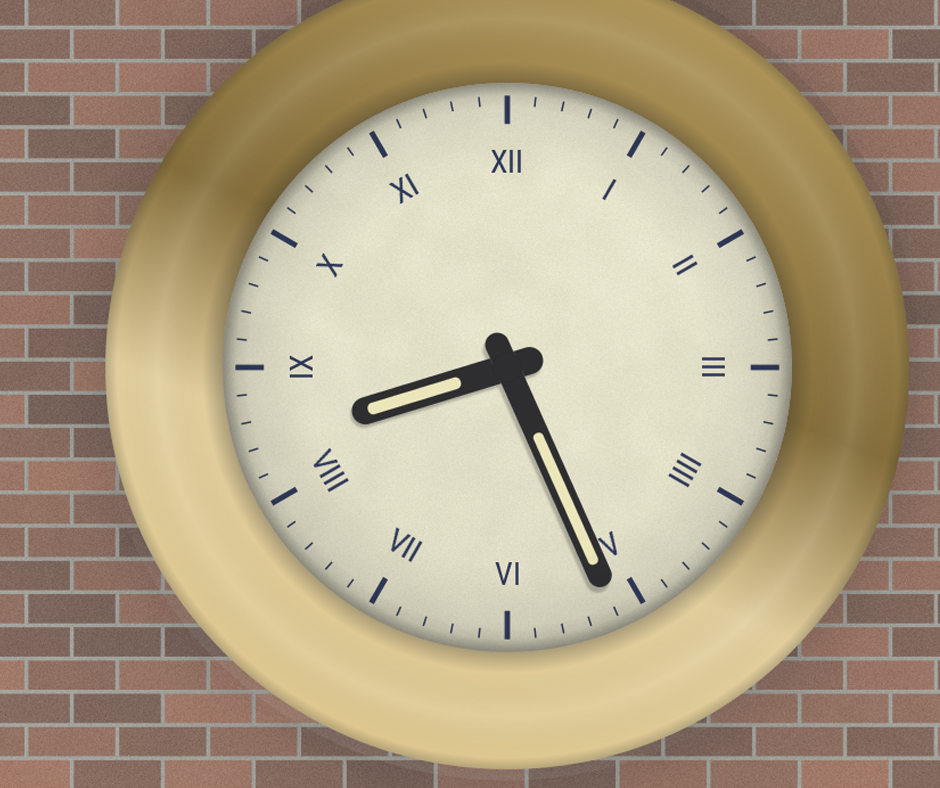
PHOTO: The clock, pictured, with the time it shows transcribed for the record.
8:26
